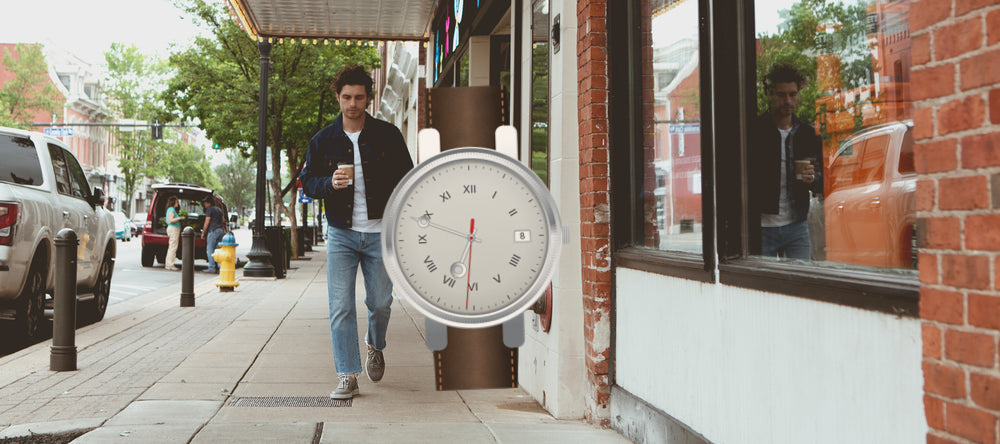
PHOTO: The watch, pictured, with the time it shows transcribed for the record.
6:48:31
